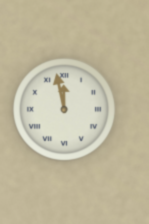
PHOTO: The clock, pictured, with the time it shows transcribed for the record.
11:58
